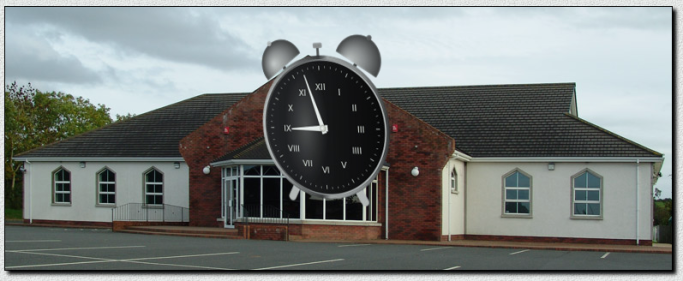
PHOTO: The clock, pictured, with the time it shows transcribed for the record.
8:57
